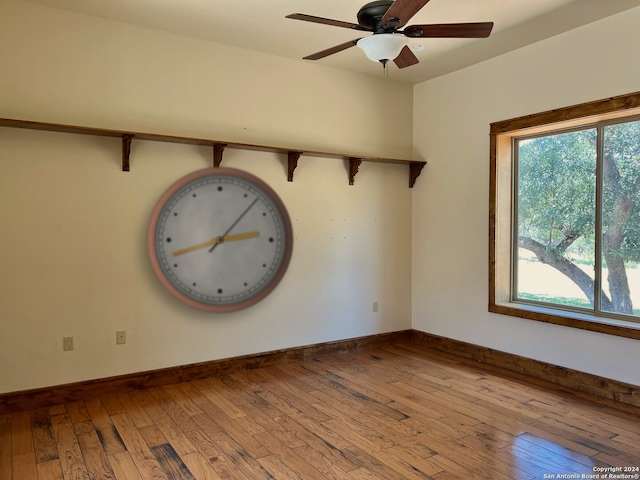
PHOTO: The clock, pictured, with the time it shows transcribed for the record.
2:42:07
